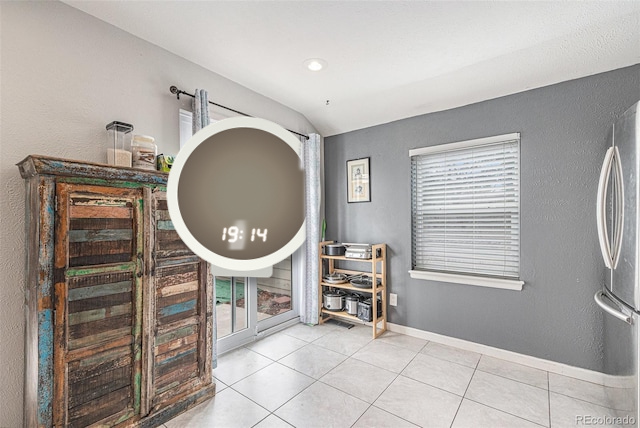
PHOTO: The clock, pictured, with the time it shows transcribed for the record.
19:14
